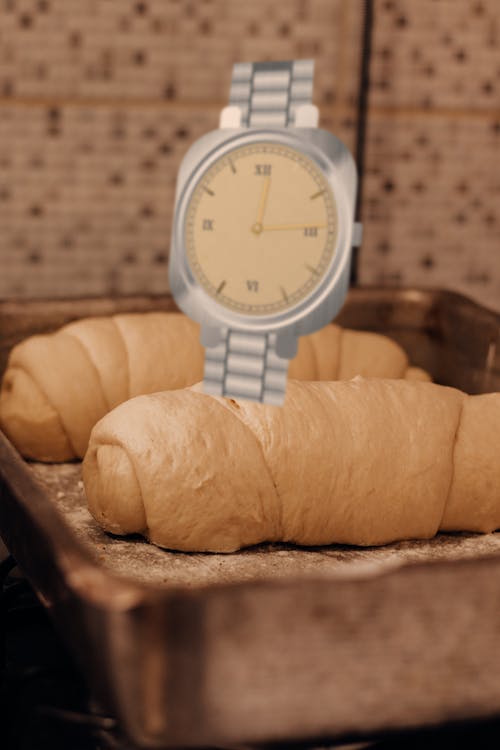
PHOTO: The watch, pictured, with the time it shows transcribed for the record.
12:14
